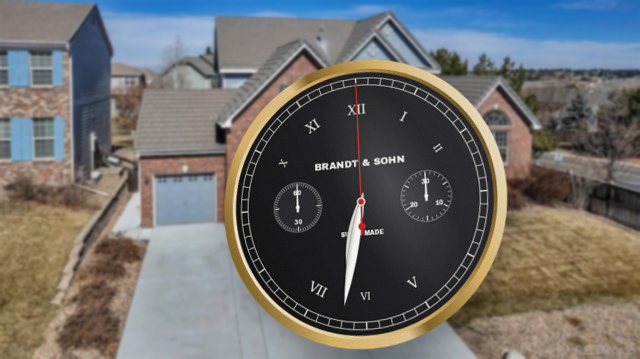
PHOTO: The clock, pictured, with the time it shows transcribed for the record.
6:32
